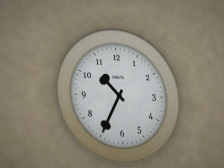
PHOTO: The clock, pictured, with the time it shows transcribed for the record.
10:35
